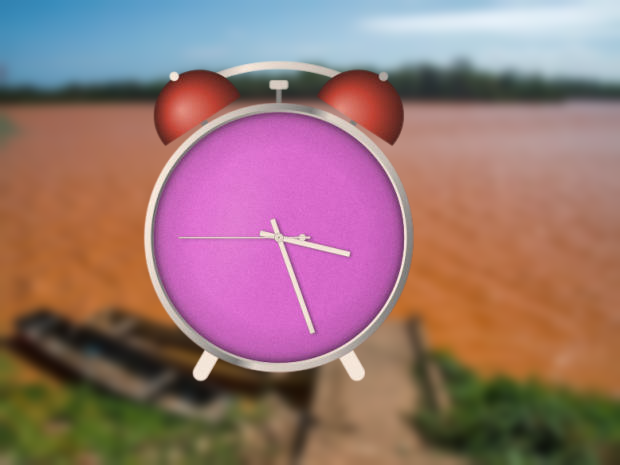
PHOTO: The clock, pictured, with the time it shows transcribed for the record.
3:26:45
